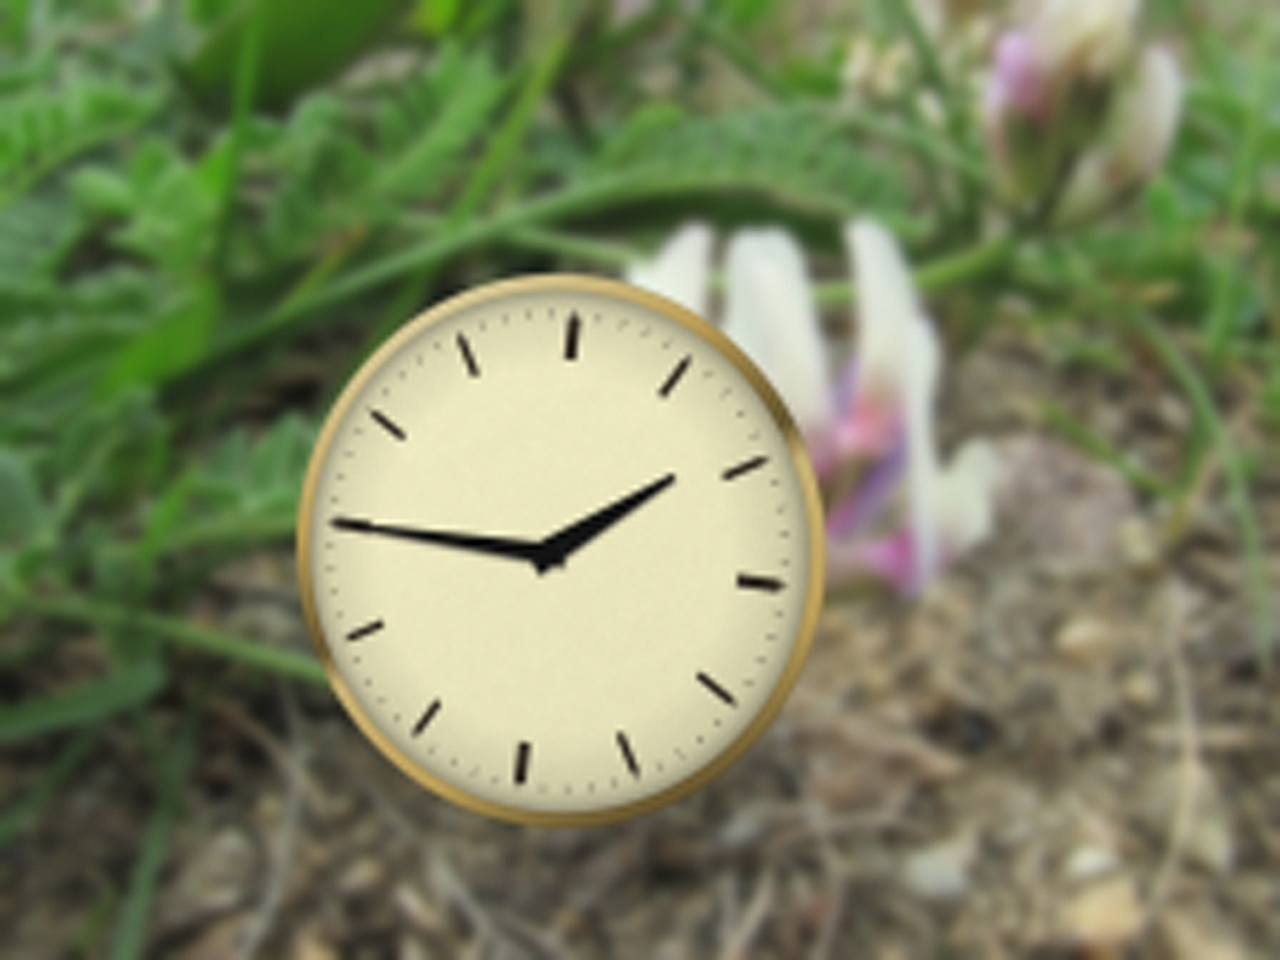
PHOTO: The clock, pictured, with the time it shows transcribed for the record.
1:45
